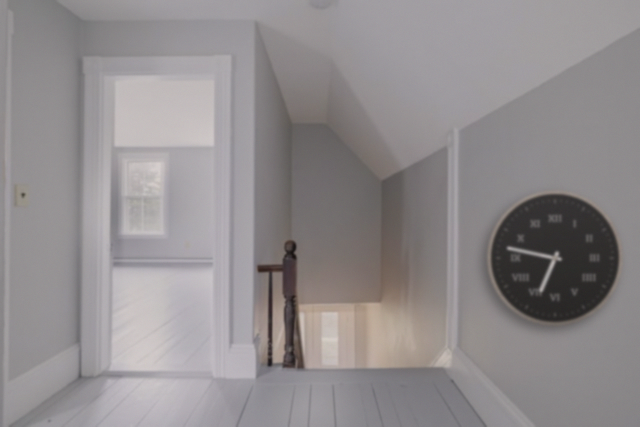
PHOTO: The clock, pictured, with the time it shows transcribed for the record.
6:47
